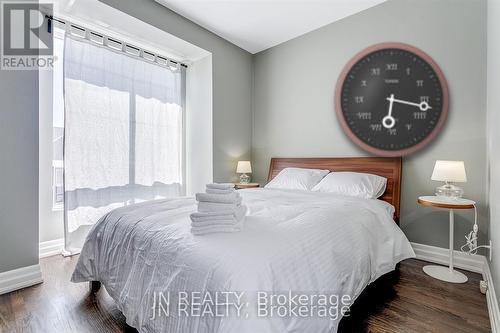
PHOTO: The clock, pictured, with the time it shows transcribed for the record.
6:17
